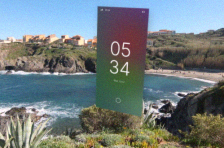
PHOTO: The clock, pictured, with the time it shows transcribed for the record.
5:34
